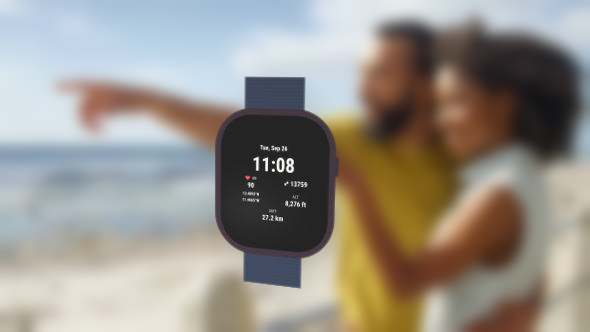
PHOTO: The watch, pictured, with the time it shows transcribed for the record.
11:08
